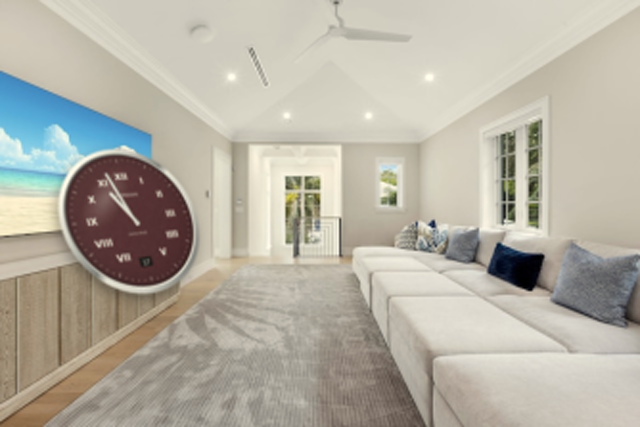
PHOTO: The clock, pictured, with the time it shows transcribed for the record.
10:57
